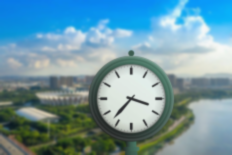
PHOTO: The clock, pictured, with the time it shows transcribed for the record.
3:37
